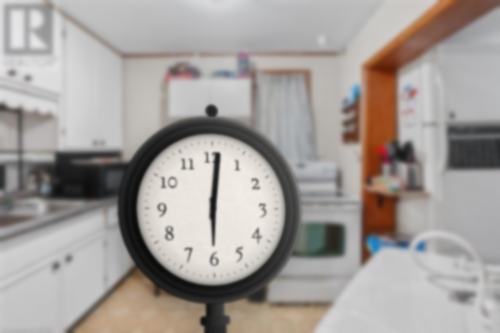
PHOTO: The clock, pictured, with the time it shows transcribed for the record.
6:01
